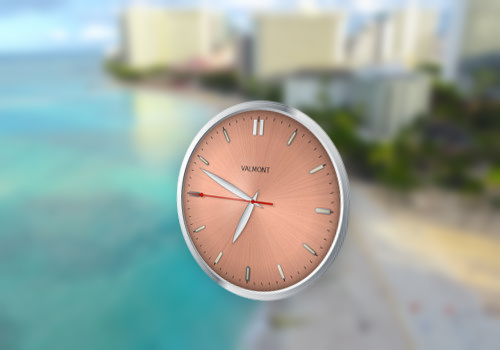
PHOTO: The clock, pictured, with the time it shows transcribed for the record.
6:48:45
